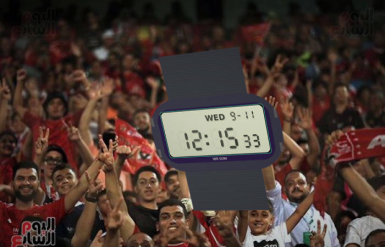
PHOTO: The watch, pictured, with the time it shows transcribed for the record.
12:15:33
